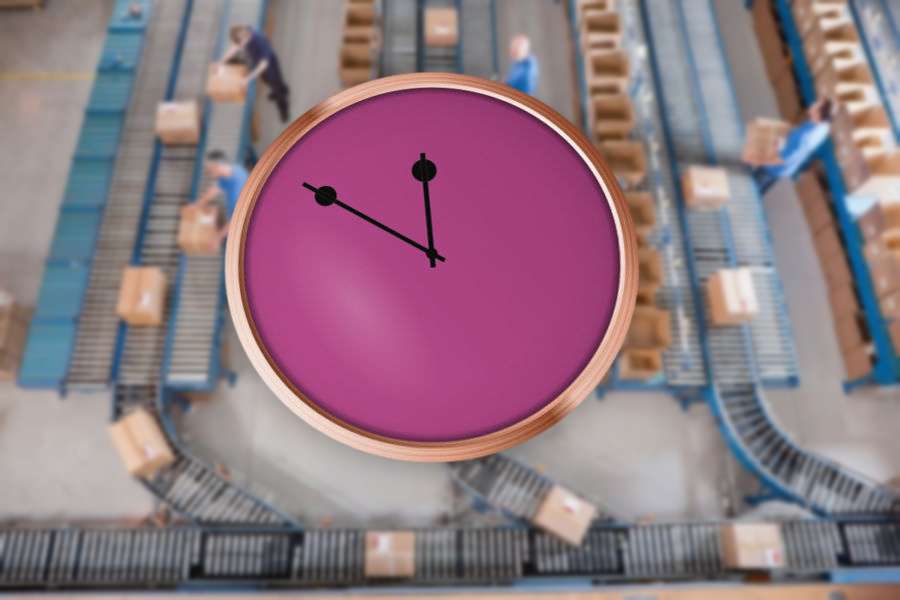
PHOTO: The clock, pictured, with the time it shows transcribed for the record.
11:50
